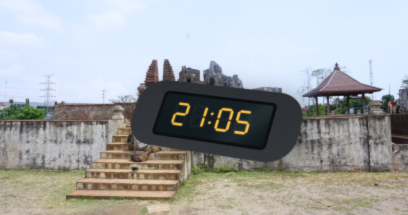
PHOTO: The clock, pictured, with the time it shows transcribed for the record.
21:05
